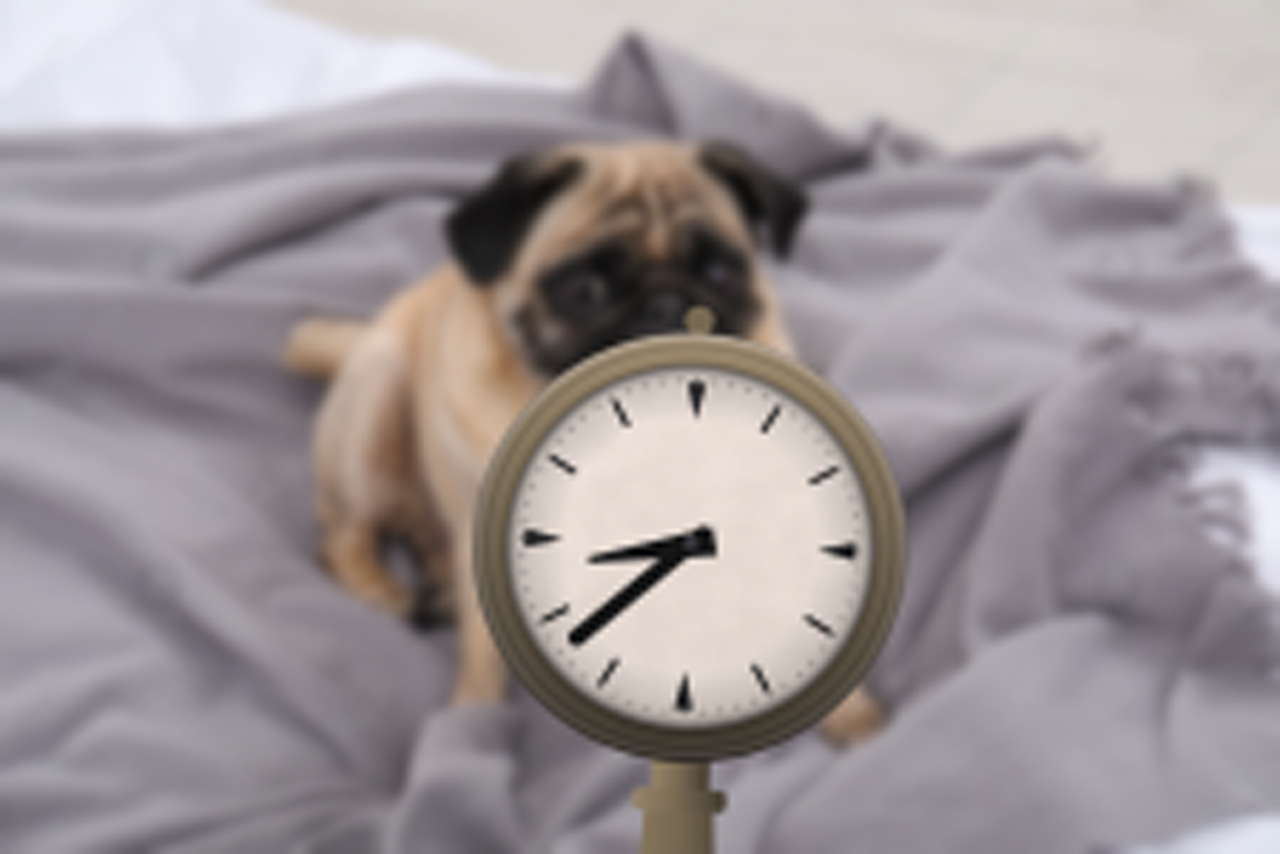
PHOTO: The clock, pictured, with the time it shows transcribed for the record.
8:38
